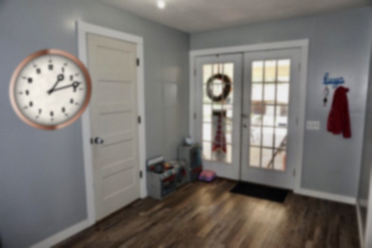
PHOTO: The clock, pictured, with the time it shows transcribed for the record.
1:13
